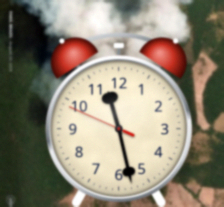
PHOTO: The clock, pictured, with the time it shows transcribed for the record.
11:27:49
